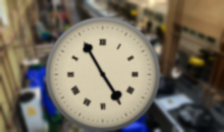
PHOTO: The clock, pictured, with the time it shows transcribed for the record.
4:55
